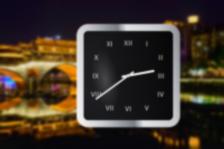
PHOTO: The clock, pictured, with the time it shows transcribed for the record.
2:39
